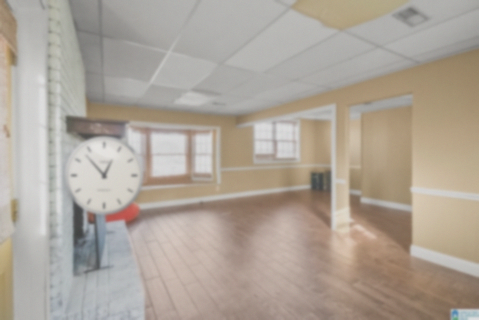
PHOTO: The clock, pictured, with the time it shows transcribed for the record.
12:53
